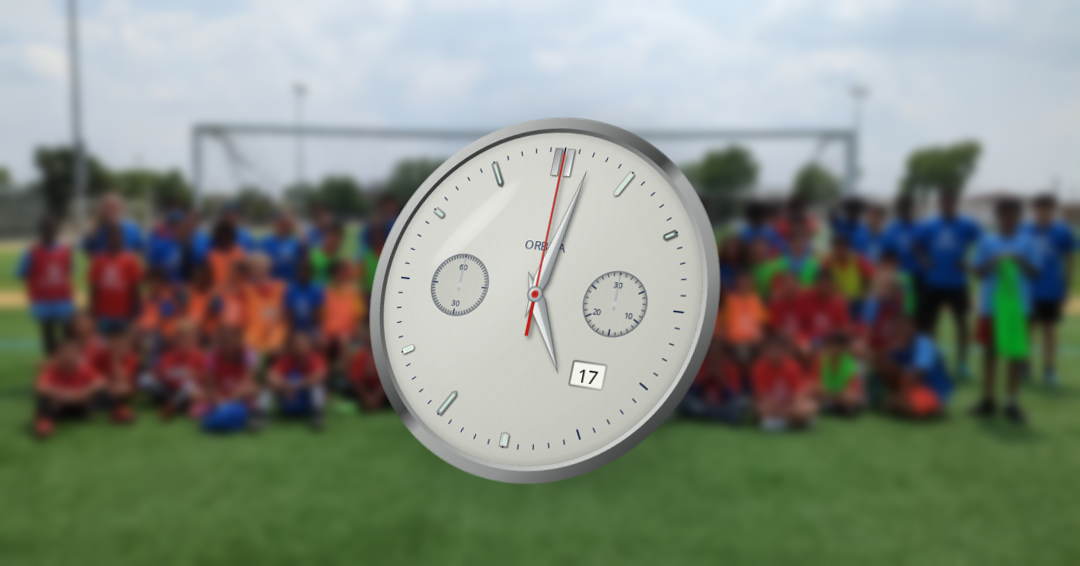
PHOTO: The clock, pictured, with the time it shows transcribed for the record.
5:02
